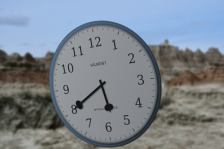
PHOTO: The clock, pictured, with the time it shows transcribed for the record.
5:40
